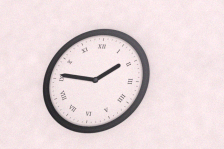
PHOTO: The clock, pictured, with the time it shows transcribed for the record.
1:46
